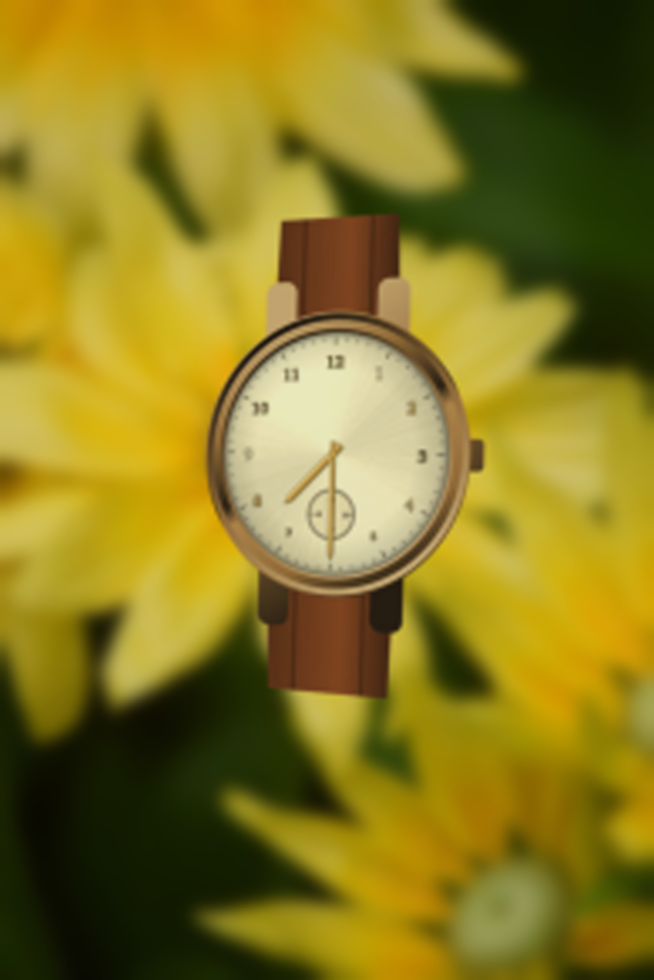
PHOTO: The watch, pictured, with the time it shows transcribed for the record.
7:30
